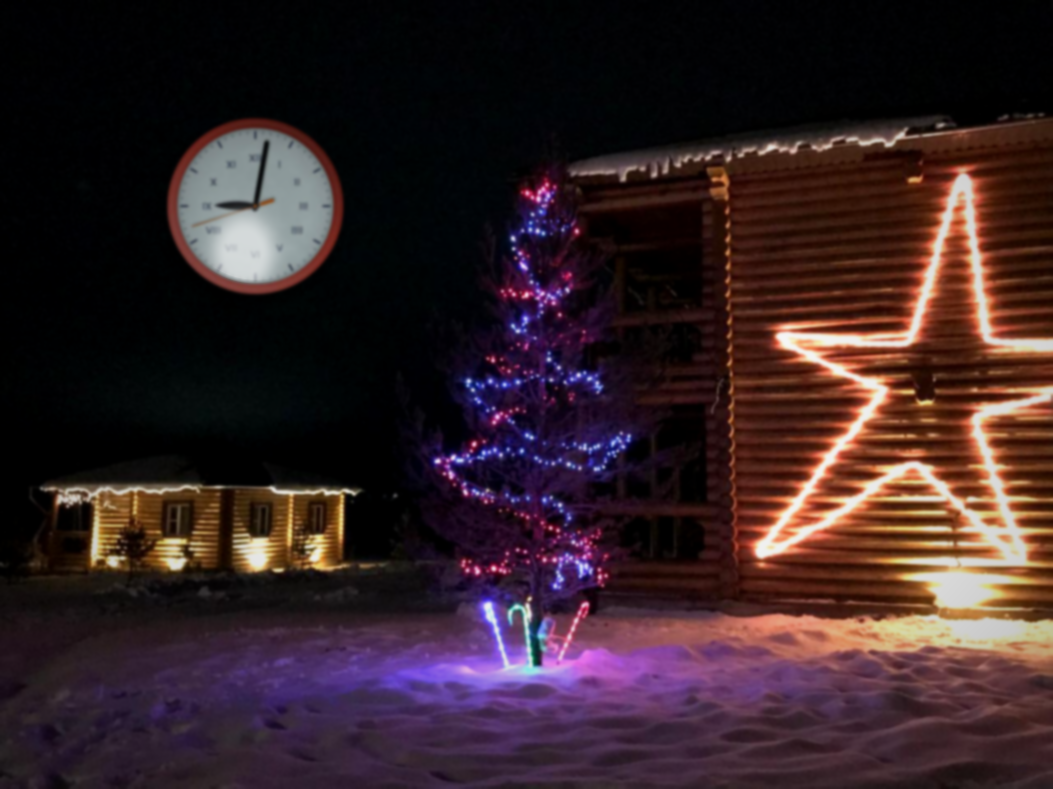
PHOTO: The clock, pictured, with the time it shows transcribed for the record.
9:01:42
